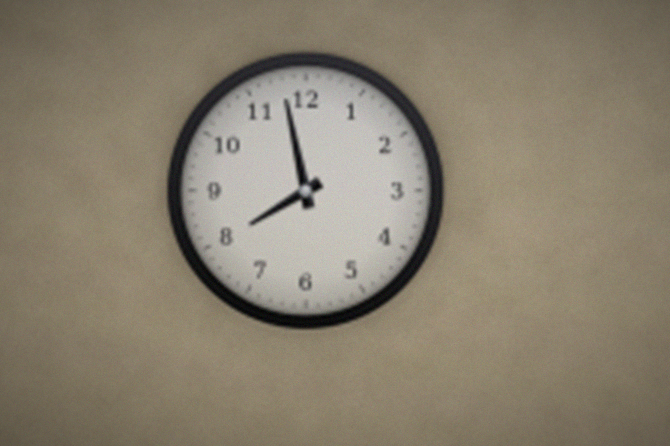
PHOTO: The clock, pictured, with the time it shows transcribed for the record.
7:58
